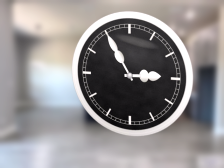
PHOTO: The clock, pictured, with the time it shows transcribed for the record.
2:55
